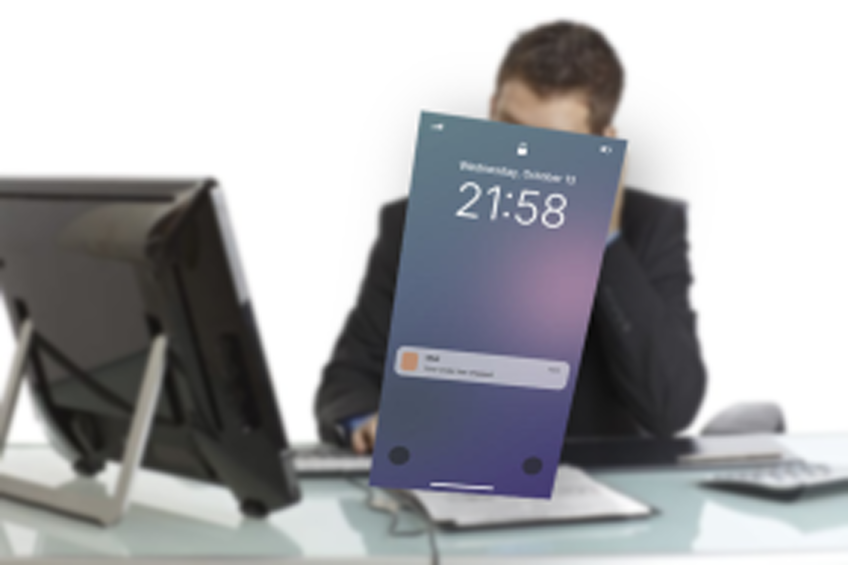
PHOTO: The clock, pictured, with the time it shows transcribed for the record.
21:58
